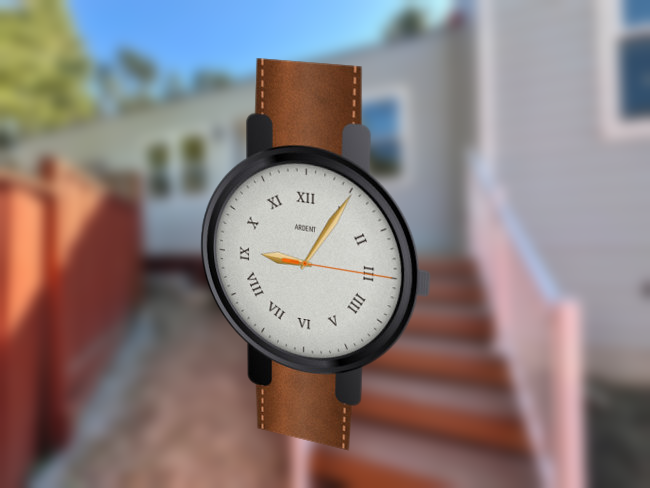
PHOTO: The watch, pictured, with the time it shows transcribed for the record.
9:05:15
